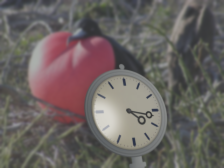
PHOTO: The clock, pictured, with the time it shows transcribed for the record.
4:17
